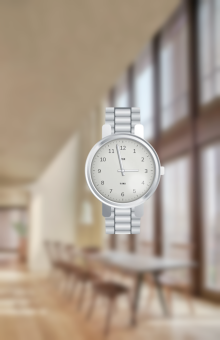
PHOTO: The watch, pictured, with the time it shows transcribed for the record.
2:58
